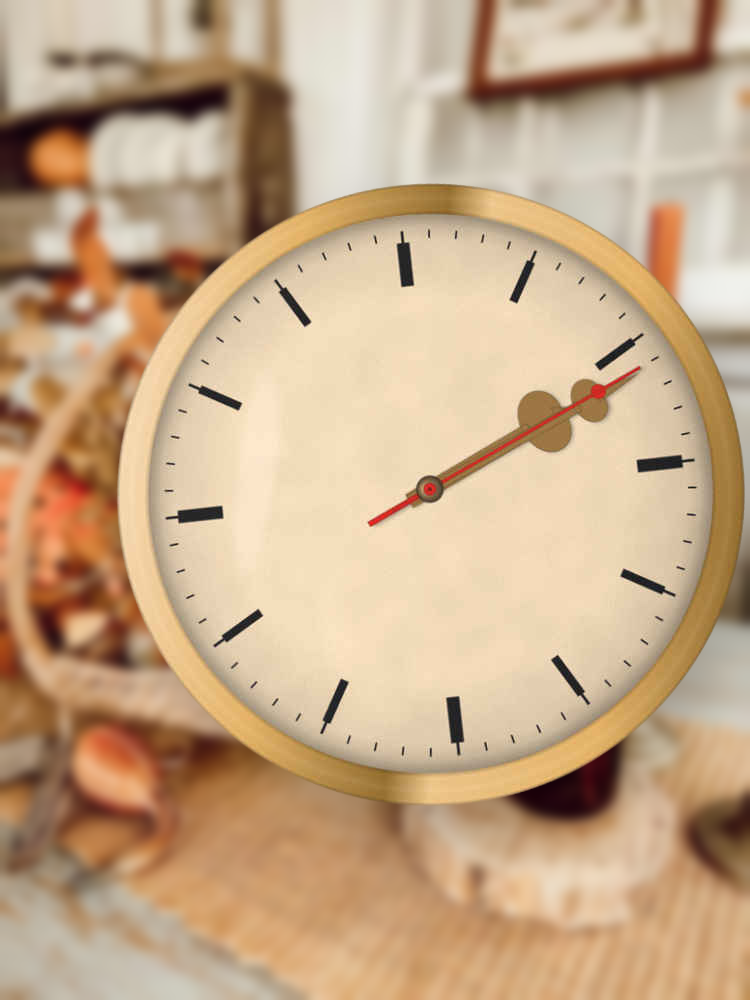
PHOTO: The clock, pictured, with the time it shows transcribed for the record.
2:11:11
